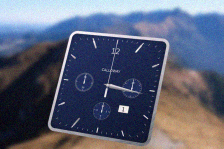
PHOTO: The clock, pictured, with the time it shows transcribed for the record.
3:16
